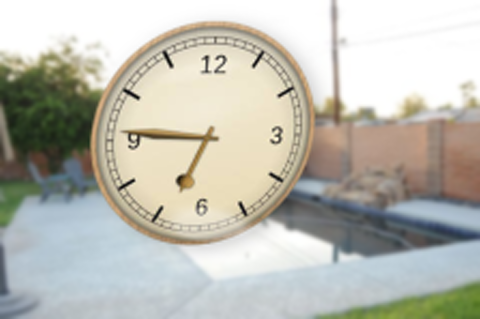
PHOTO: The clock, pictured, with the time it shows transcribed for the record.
6:46
